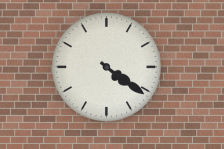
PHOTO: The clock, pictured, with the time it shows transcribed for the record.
4:21
